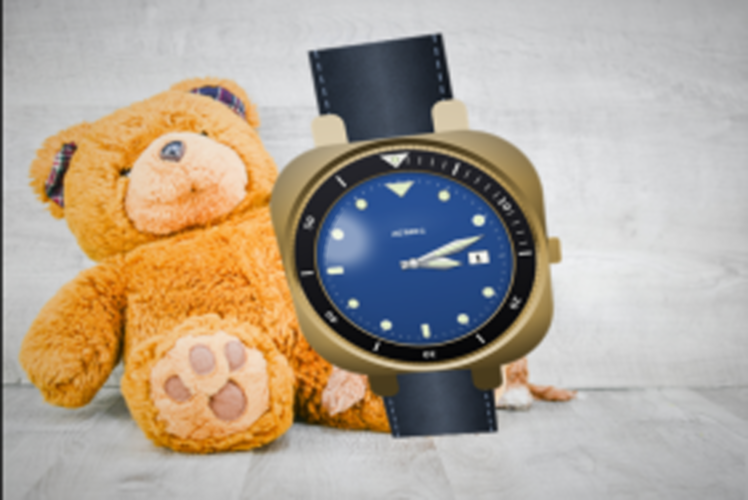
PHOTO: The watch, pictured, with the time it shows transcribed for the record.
3:12
